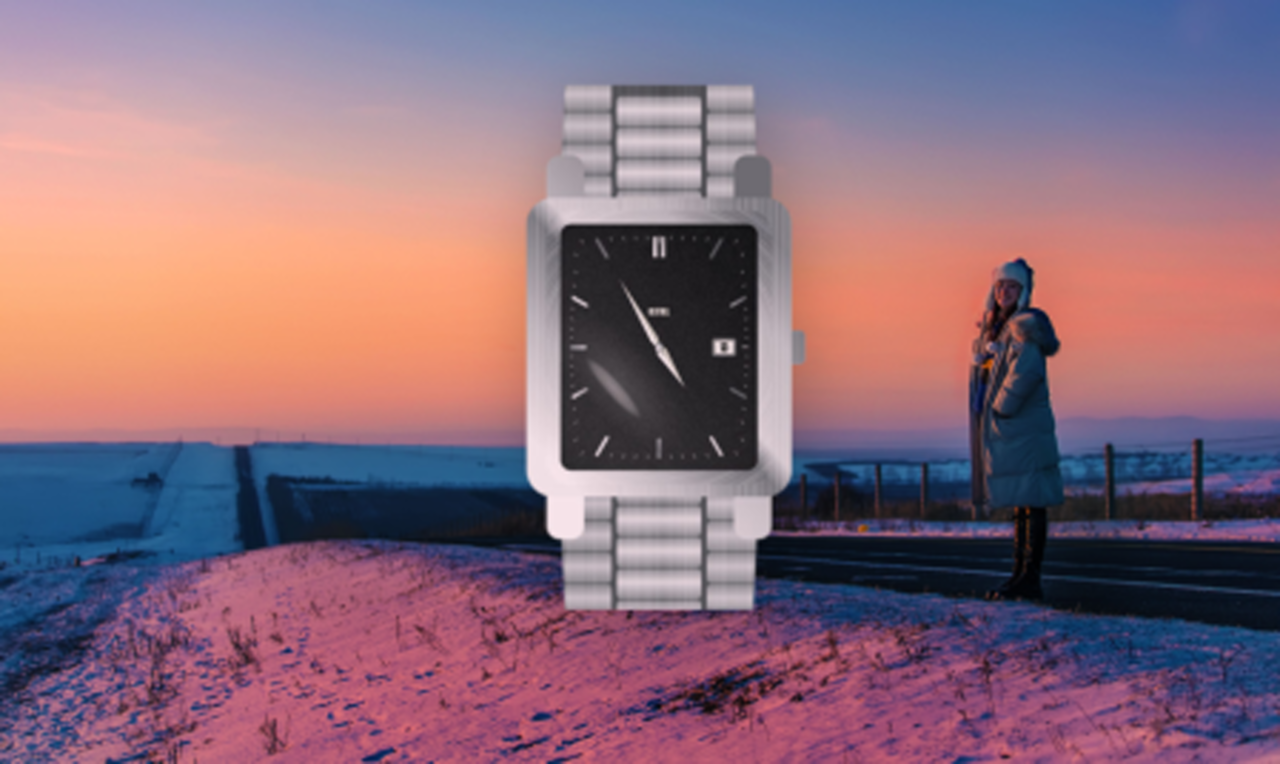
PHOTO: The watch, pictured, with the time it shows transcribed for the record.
4:55
